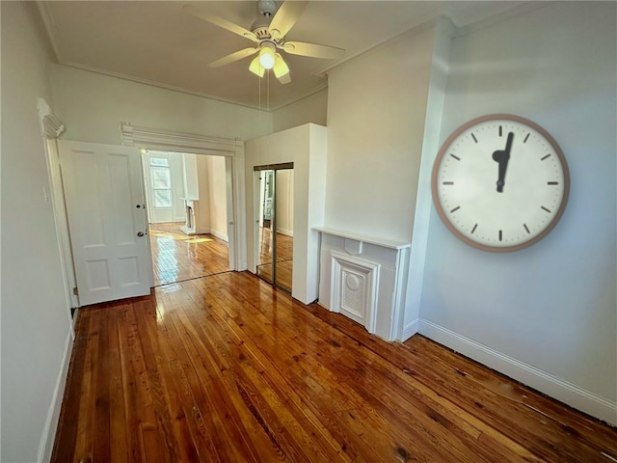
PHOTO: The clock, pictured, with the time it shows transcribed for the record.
12:02
